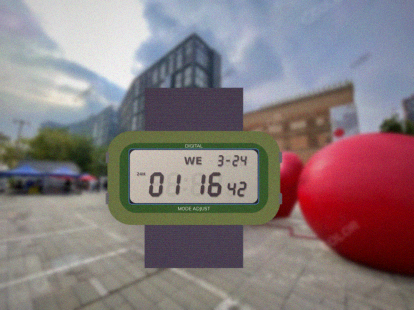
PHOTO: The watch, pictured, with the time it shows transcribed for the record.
1:16:42
